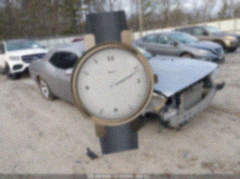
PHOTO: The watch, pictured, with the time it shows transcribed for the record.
2:11
